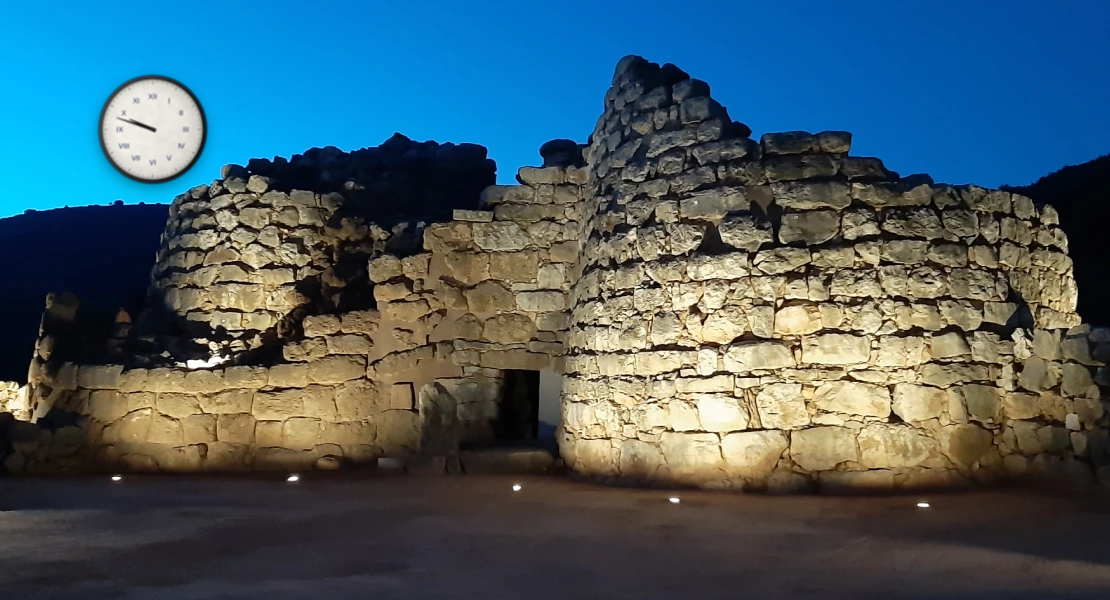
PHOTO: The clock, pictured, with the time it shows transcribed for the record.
9:48
